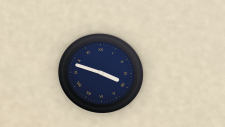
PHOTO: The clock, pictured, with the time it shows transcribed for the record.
3:48
